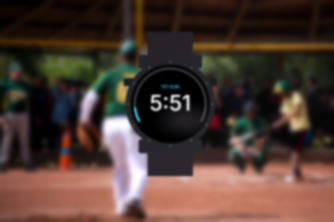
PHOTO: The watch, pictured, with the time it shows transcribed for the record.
5:51
